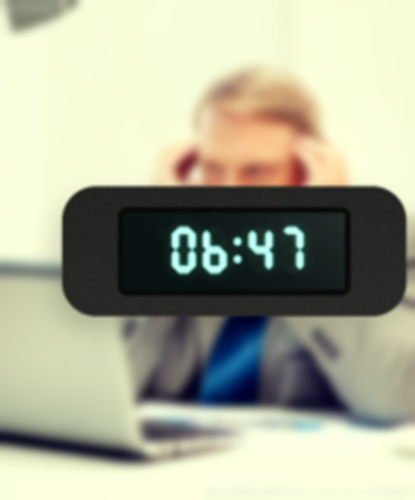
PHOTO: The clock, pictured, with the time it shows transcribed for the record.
6:47
